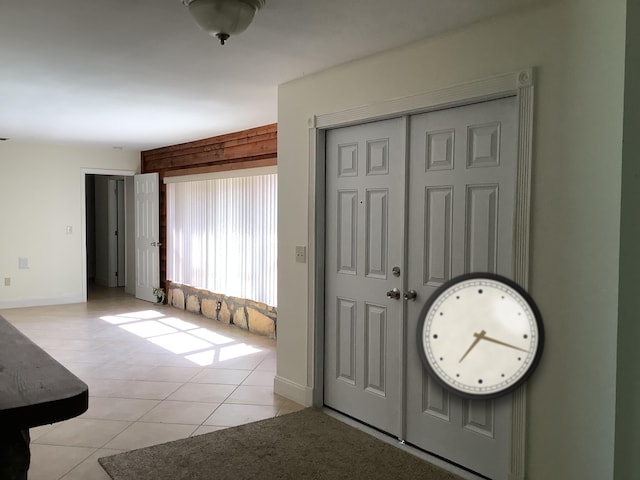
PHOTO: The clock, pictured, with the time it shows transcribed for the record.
7:18
